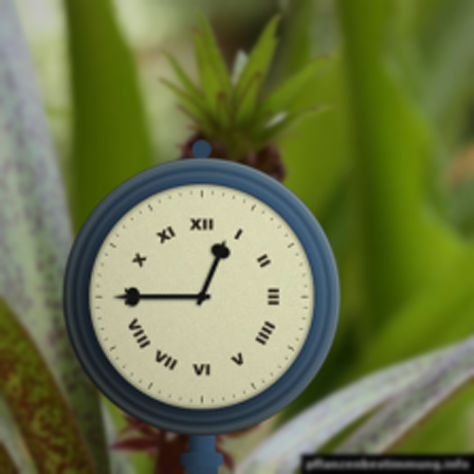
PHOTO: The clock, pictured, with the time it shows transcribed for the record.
12:45
